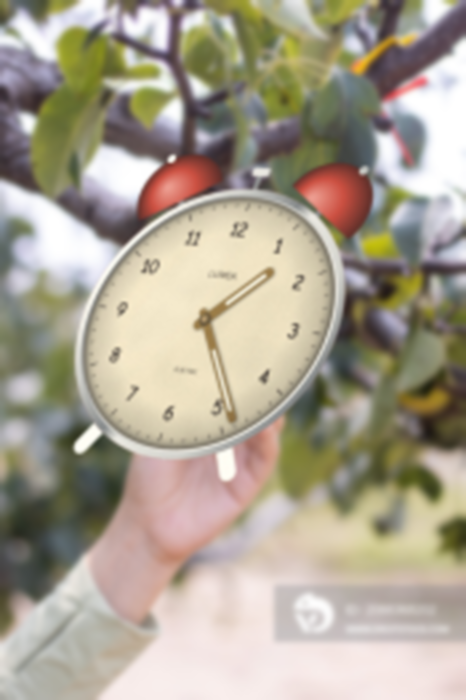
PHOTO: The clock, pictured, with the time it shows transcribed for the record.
1:24
